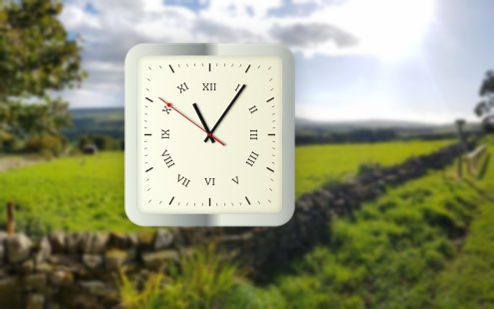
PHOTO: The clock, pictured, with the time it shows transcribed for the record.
11:05:51
